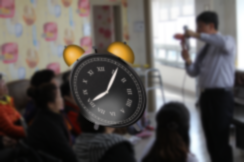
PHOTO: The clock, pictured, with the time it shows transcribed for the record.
8:06
